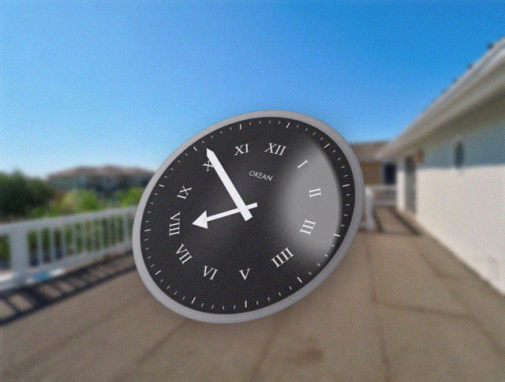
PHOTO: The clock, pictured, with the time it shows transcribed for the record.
7:51
